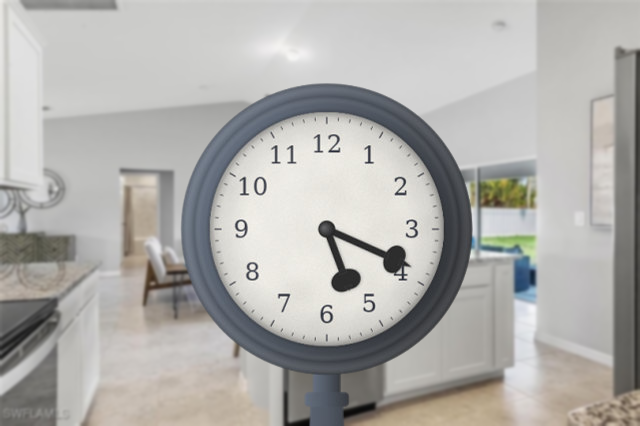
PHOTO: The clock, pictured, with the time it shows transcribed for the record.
5:19
